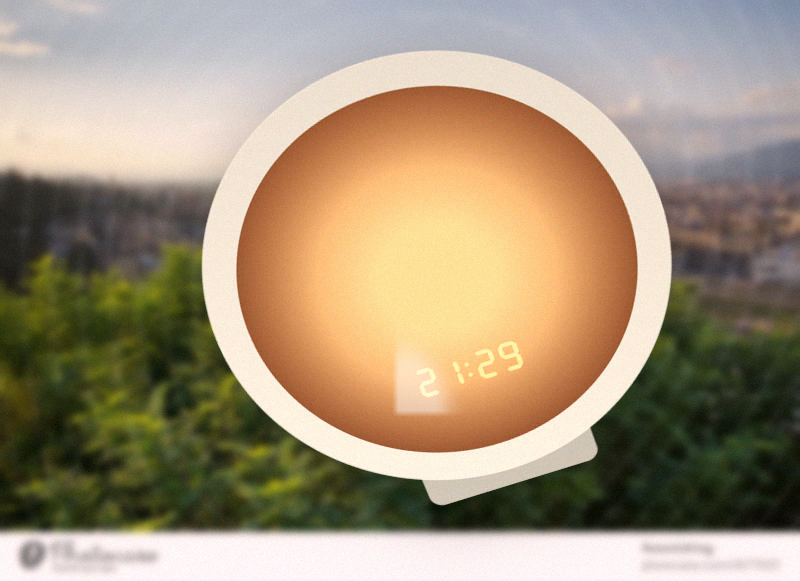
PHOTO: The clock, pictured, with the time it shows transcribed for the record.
21:29
